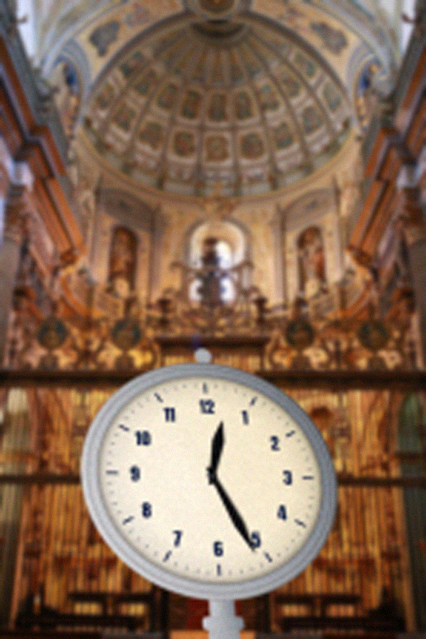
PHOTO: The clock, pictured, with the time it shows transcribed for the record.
12:26
